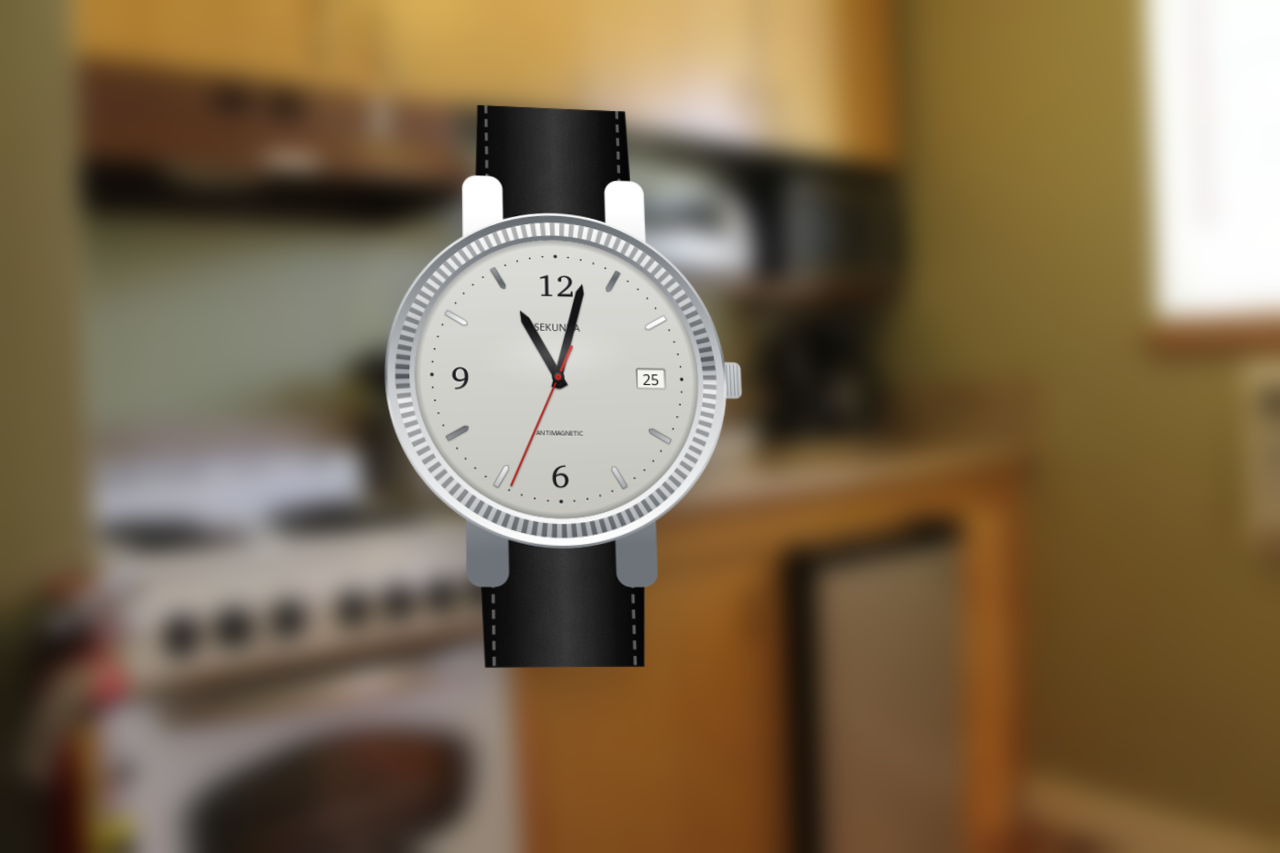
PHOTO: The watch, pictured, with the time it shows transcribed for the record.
11:02:34
